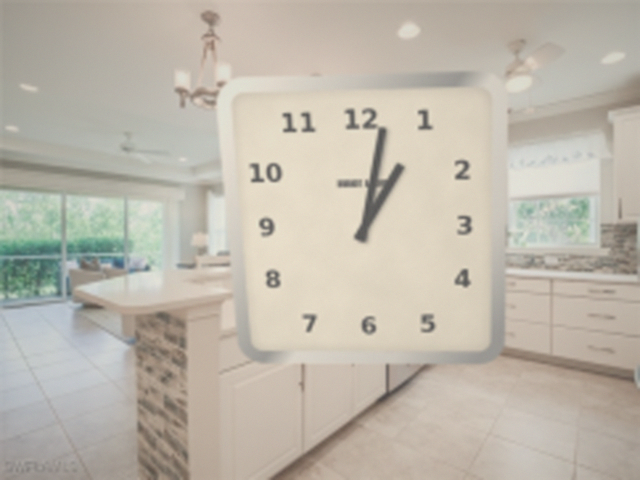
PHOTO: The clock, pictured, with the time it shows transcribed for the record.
1:02
